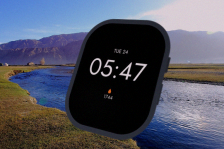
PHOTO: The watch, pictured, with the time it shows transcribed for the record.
5:47
